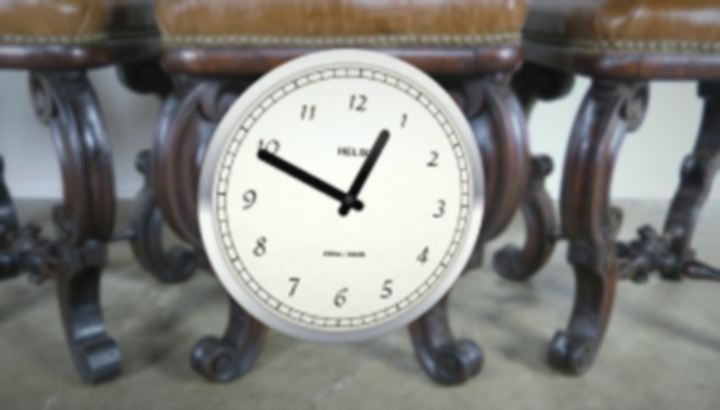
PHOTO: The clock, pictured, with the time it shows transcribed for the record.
12:49
